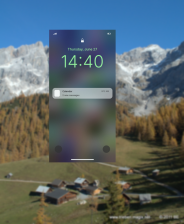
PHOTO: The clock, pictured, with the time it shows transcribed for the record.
14:40
